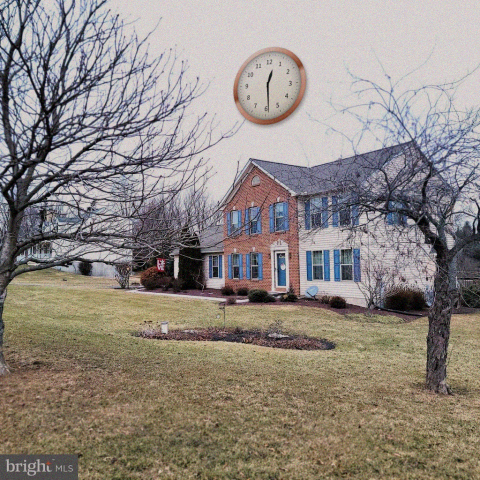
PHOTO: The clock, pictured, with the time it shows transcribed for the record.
12:29
